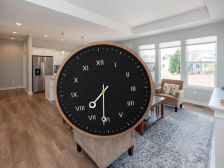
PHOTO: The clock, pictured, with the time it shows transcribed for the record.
7:31
